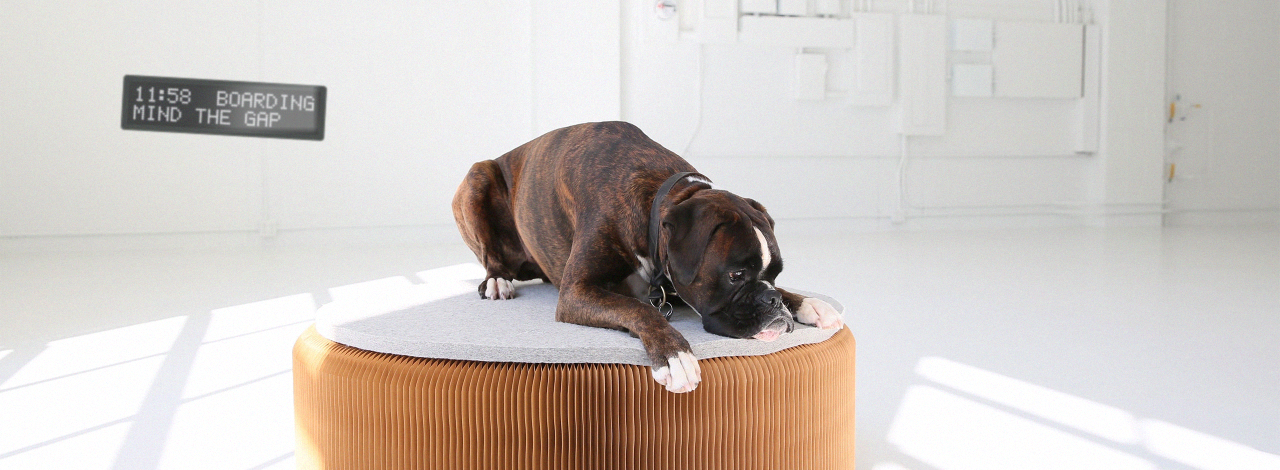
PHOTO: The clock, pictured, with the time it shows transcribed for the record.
11:58
